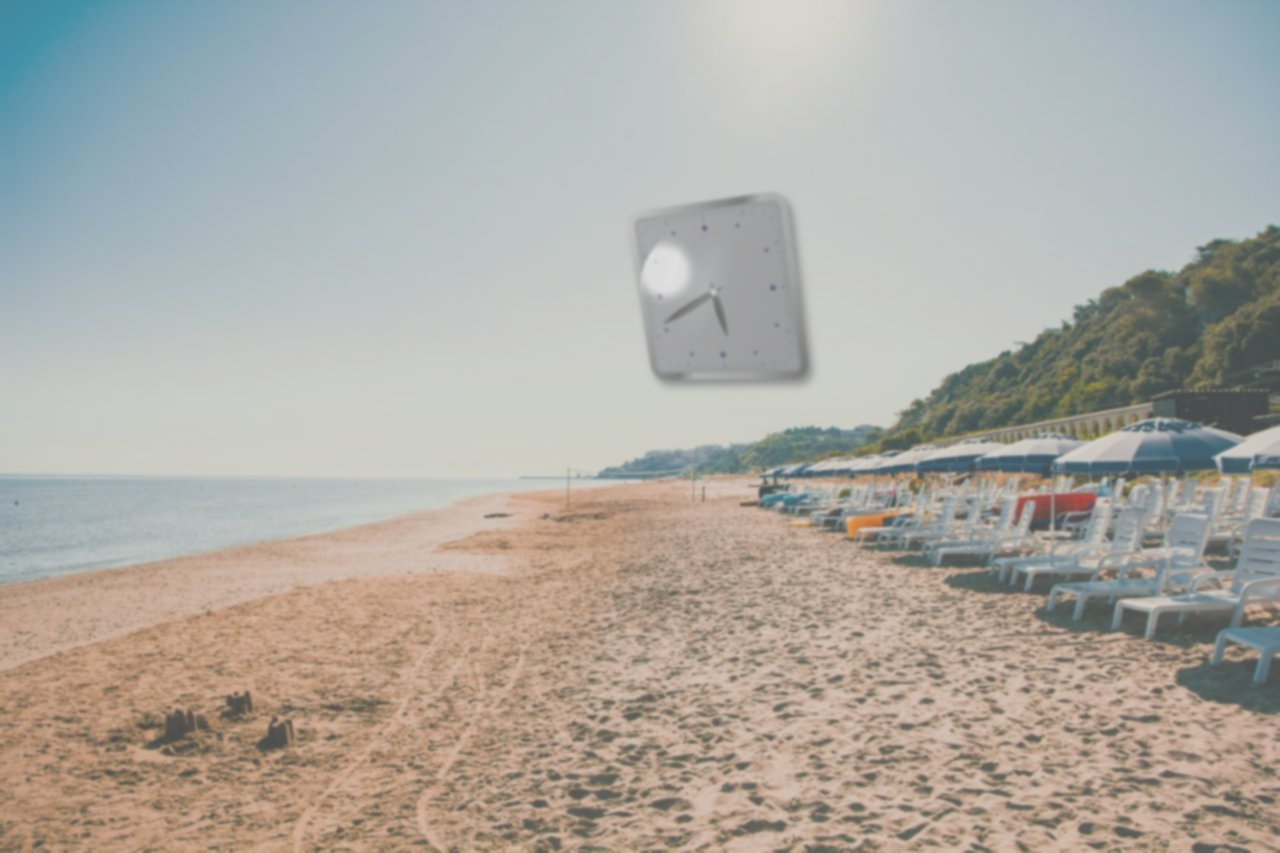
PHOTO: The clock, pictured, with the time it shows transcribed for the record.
5:41
